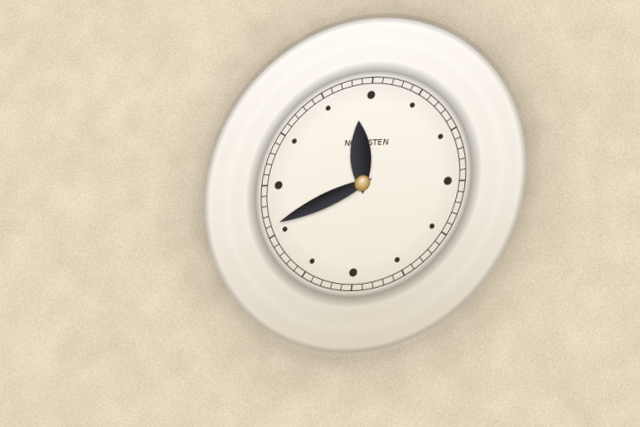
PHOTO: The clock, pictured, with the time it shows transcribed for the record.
11:41
